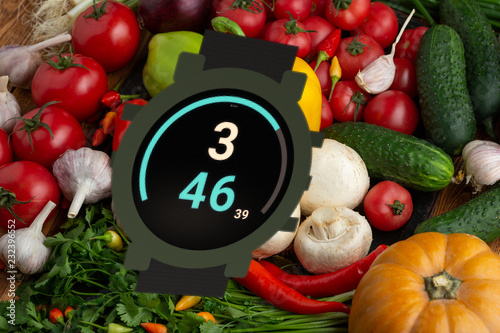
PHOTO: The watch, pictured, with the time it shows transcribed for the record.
3:46:39
